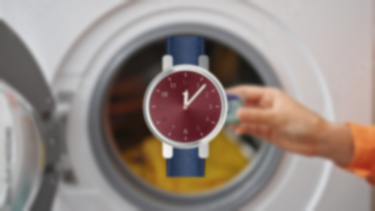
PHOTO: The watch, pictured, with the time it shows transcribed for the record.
12:07
